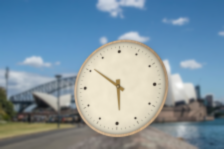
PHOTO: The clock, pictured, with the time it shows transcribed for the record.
5:51
